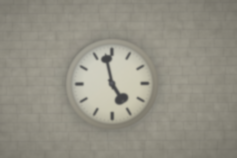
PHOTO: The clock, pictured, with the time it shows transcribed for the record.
4:58
